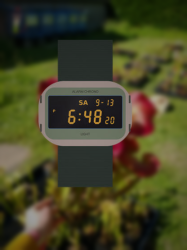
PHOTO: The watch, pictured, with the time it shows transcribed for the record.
6:48:20
